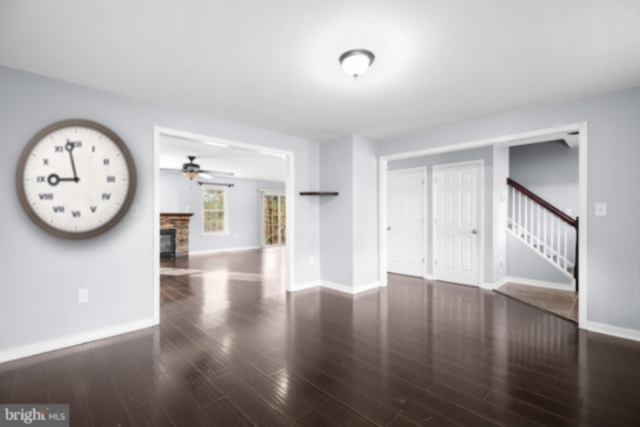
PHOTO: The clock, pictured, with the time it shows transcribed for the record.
8:58
